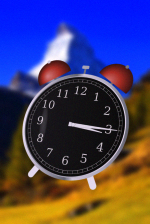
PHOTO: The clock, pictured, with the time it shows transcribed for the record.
3:15
